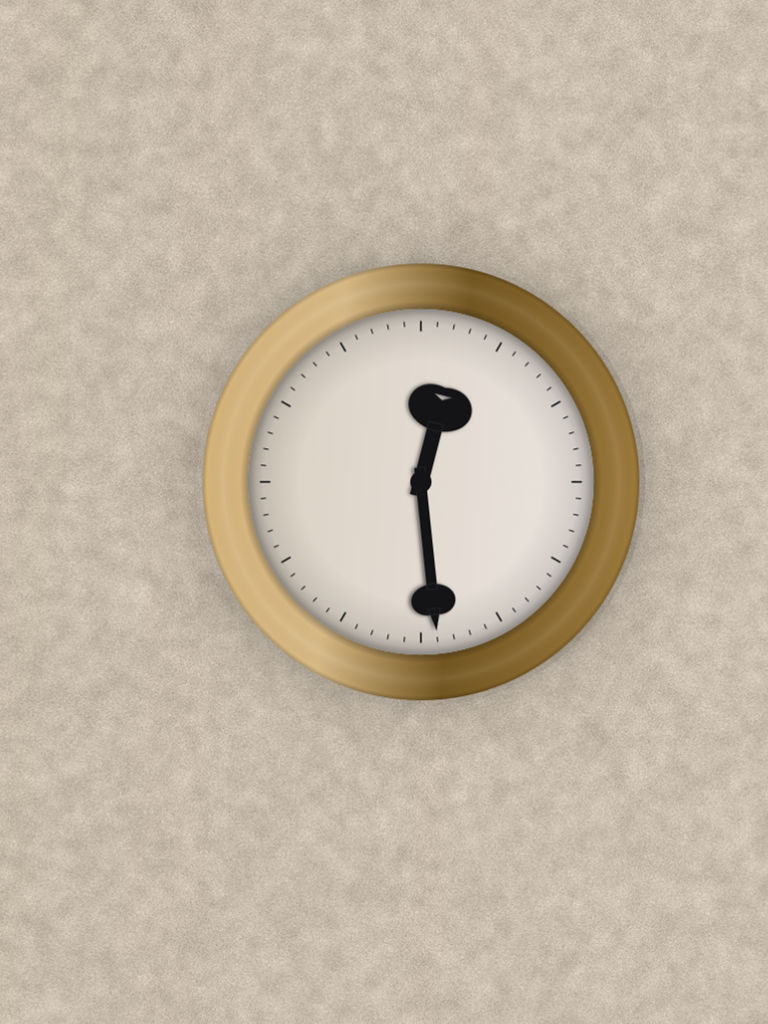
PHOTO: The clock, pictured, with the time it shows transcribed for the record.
12:29
